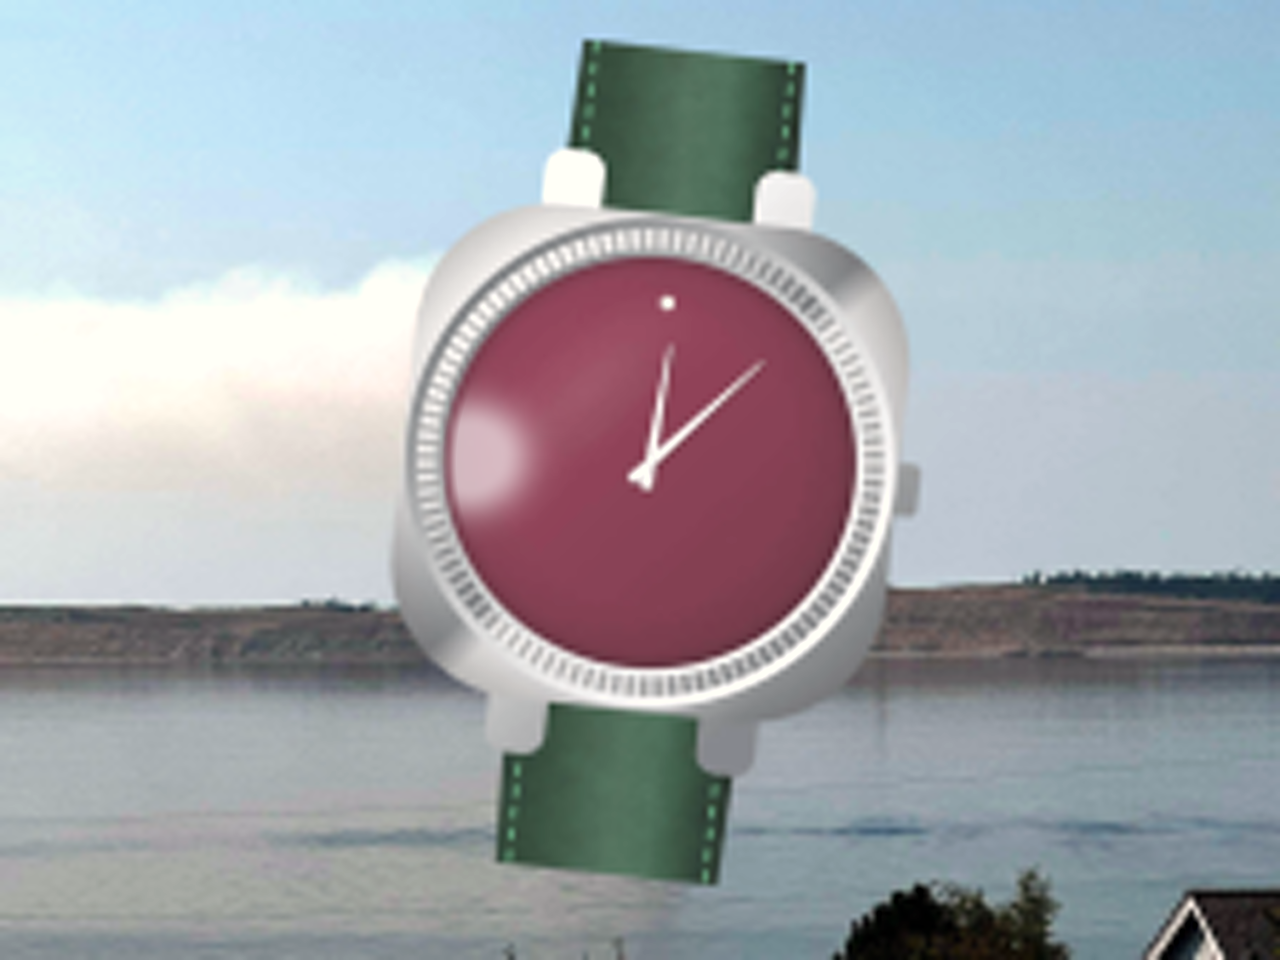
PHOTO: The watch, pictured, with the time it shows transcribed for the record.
12:07
